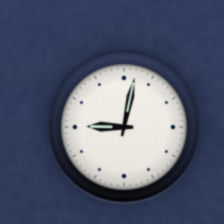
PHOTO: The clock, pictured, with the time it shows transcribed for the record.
9:02
